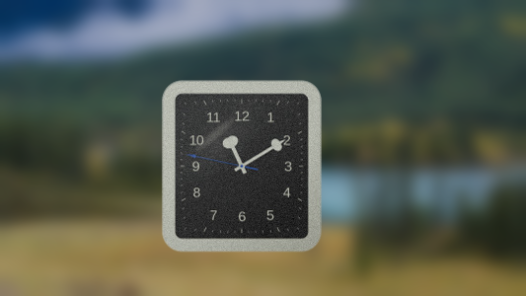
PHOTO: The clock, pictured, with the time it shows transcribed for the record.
11:09:47
